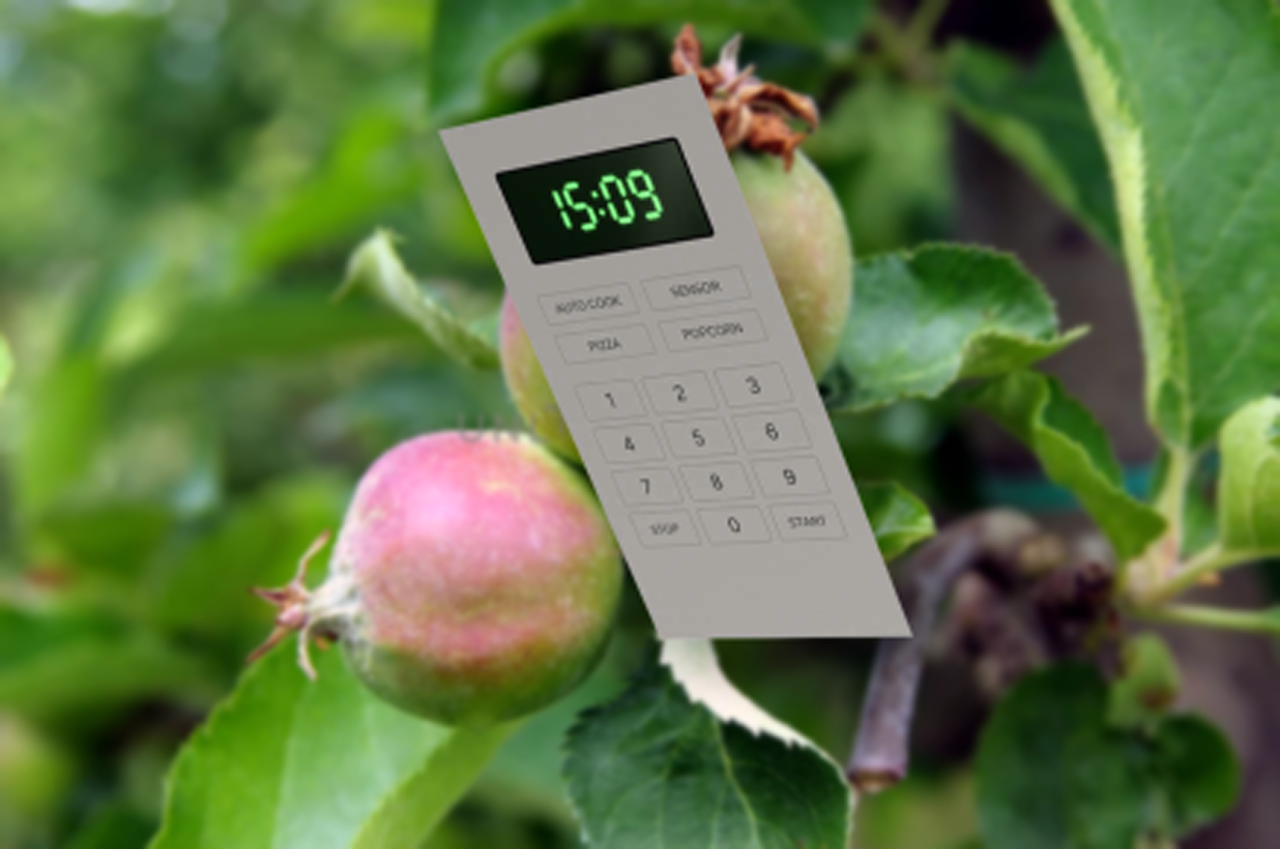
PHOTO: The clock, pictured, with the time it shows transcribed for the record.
15:09
